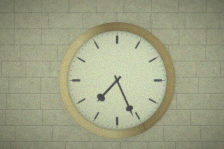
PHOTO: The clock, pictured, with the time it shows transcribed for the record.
7:26
